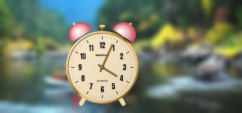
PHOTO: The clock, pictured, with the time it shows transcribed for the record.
4:04
